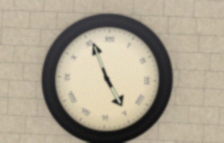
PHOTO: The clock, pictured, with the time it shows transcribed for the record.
4:56
